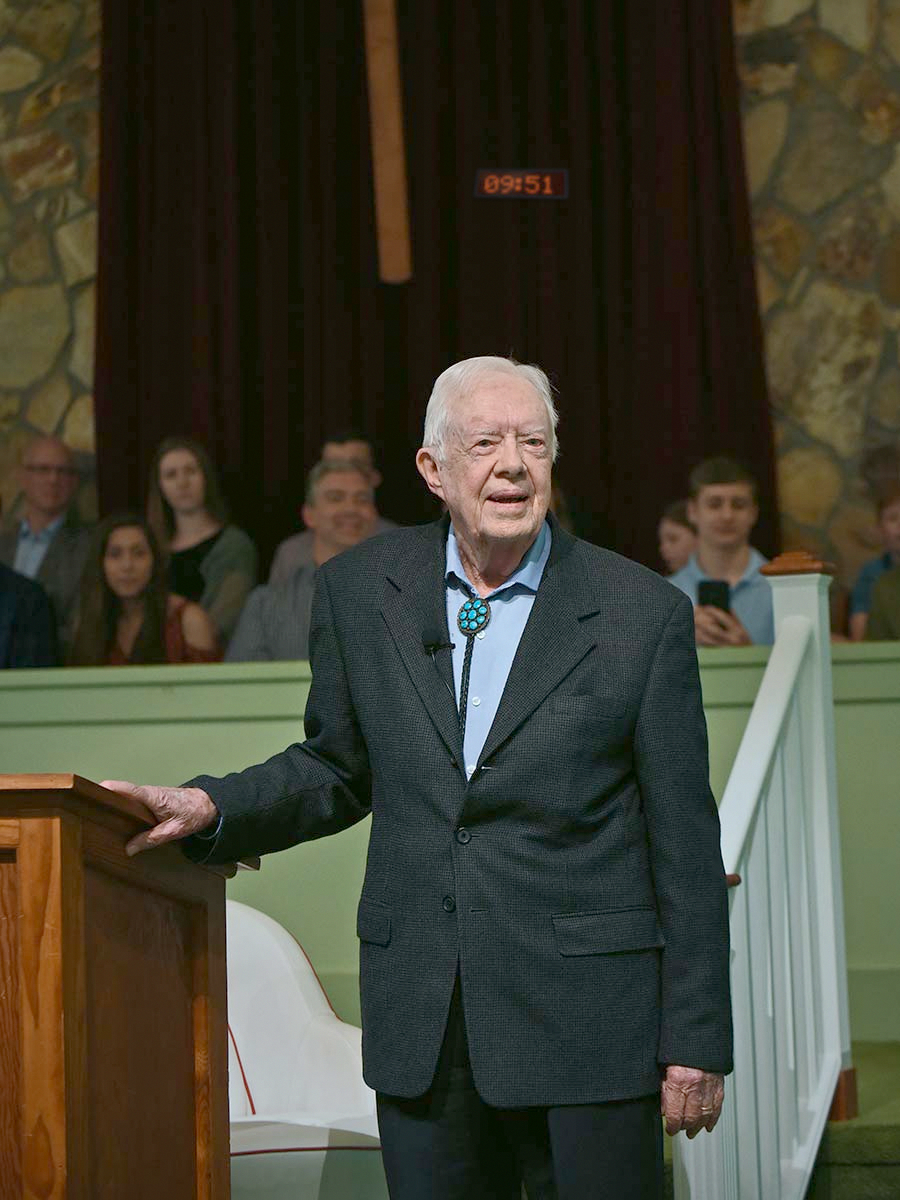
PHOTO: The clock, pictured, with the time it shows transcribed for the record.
9:51
